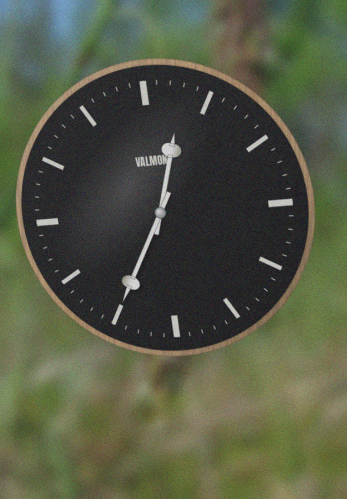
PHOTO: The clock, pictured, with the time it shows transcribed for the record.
12:35
